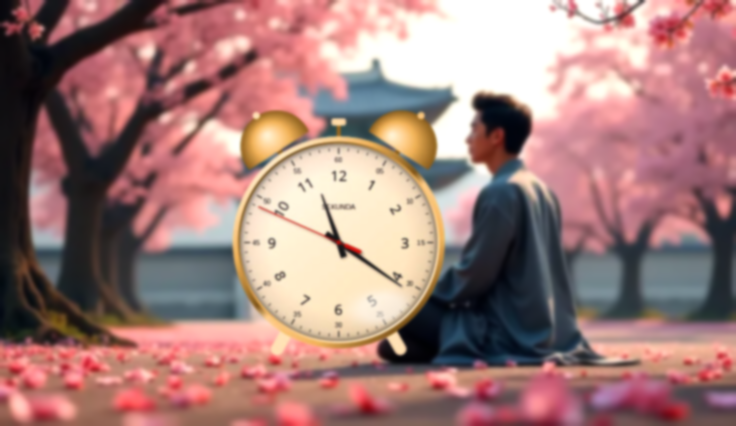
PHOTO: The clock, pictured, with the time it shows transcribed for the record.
11:20:49
